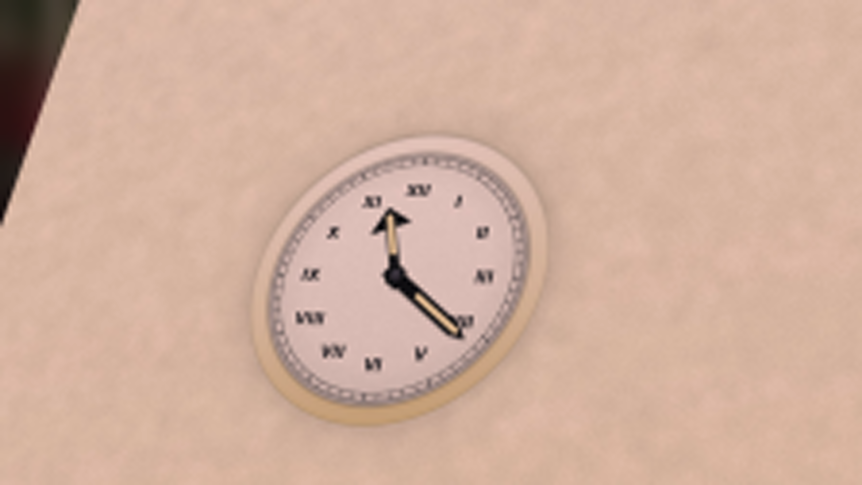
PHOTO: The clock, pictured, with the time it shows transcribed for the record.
11:21
